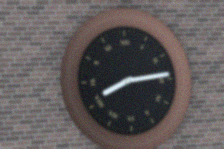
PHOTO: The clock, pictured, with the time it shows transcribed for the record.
8:14
